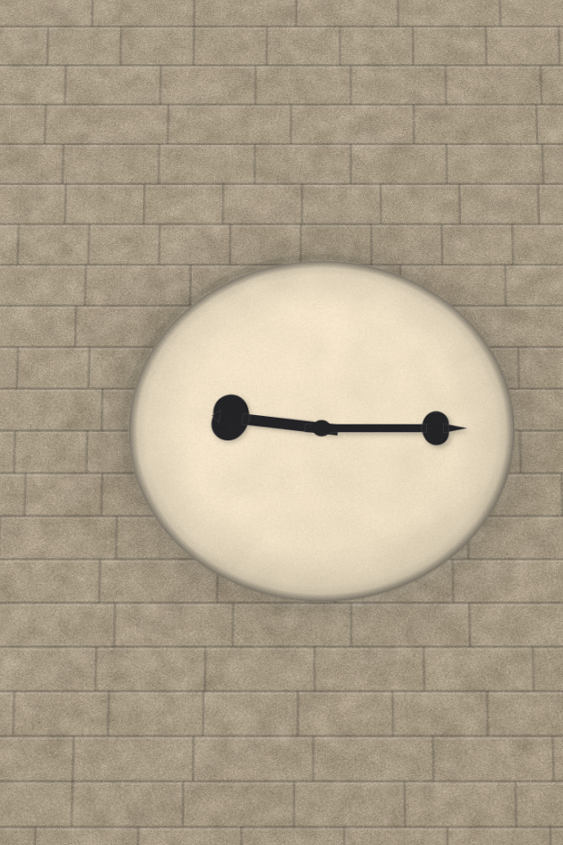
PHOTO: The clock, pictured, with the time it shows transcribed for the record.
9:15
